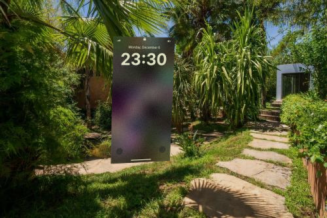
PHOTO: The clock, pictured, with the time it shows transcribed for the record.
23:30
